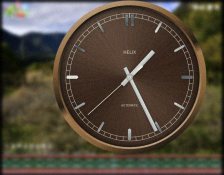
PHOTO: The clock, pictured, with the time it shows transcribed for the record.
1:25:38
